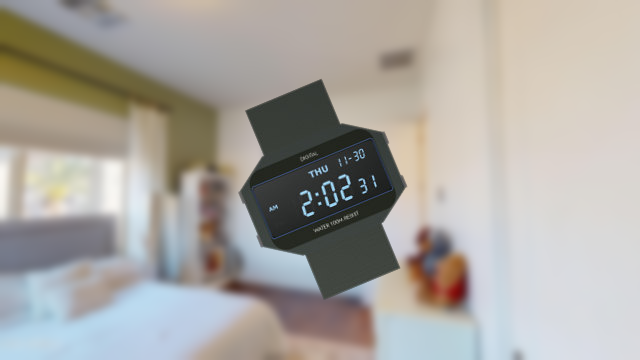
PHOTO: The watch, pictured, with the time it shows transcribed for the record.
2:02:31
